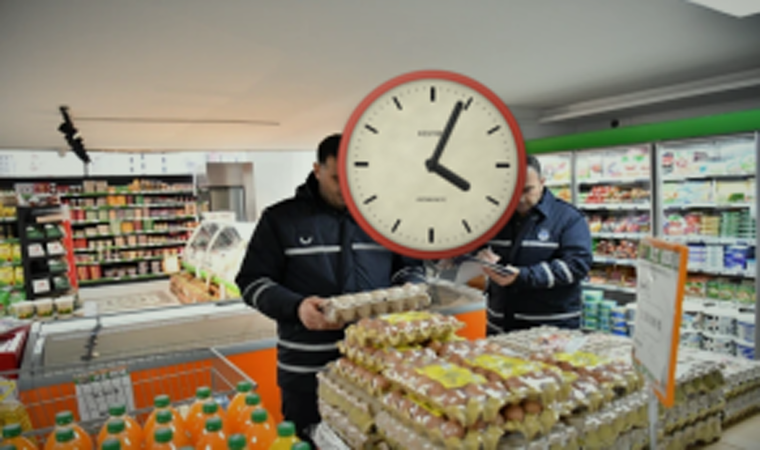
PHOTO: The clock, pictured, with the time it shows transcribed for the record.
4:04
